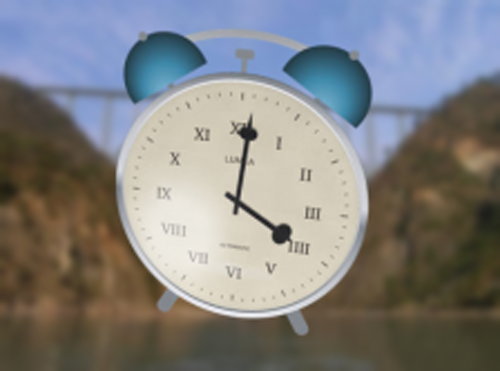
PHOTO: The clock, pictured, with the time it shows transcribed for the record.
4:01
